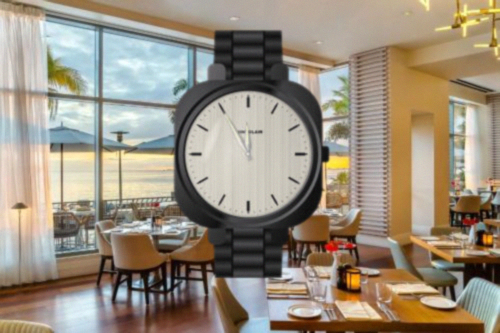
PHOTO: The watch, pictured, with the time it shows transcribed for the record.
11:55
